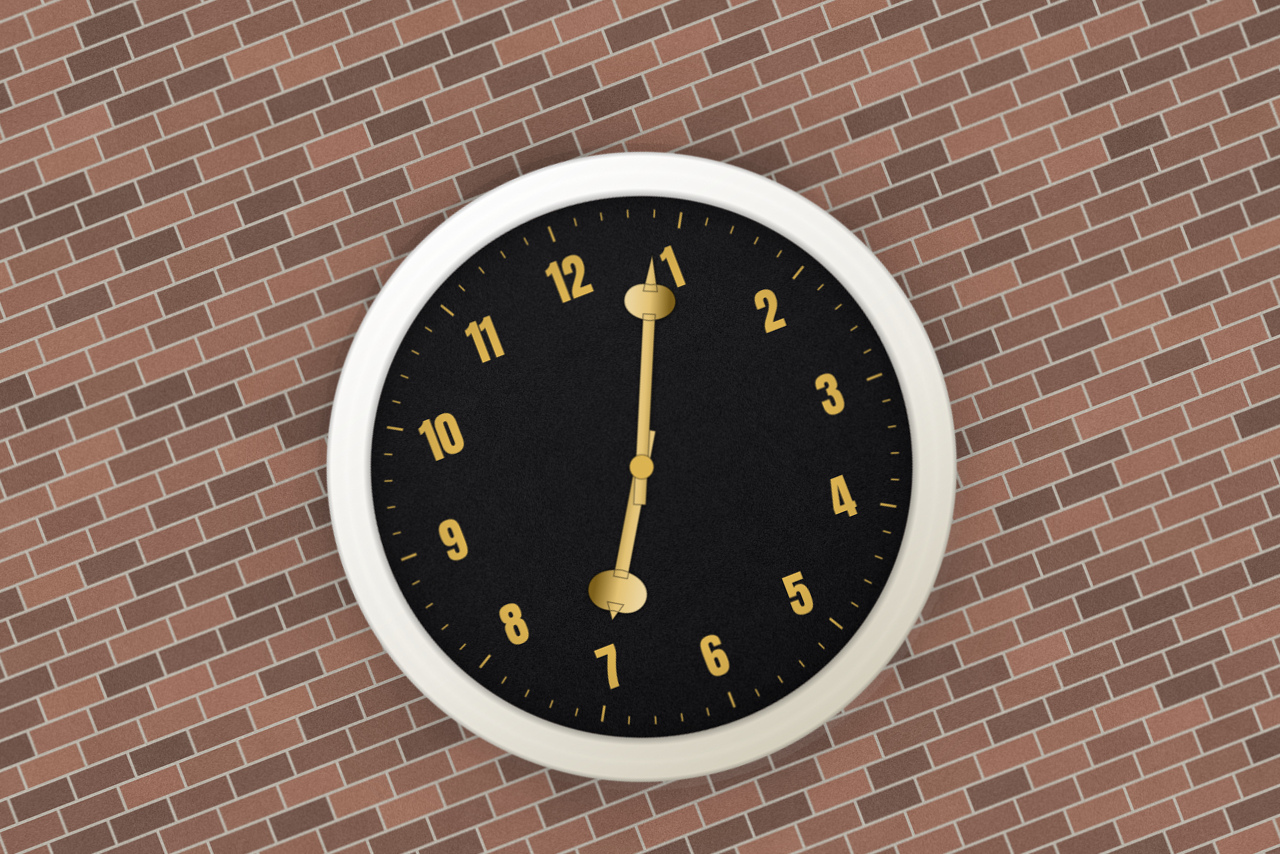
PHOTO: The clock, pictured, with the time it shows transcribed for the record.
7:04
